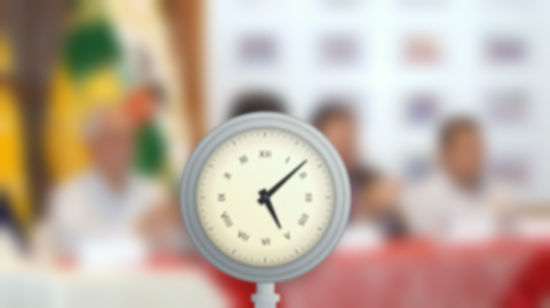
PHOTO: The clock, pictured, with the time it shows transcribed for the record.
5:08
